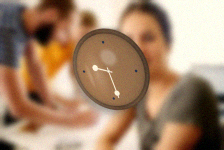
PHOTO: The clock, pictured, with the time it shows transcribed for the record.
9:28
